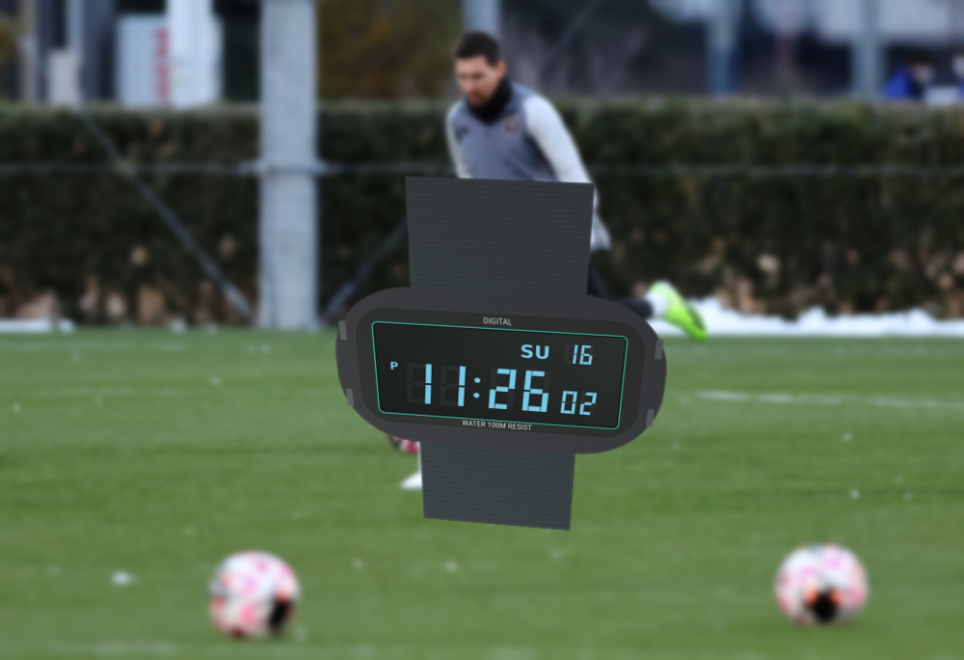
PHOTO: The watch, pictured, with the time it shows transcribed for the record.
11:26:02
